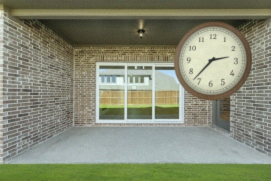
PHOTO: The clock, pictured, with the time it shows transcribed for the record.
2:37
